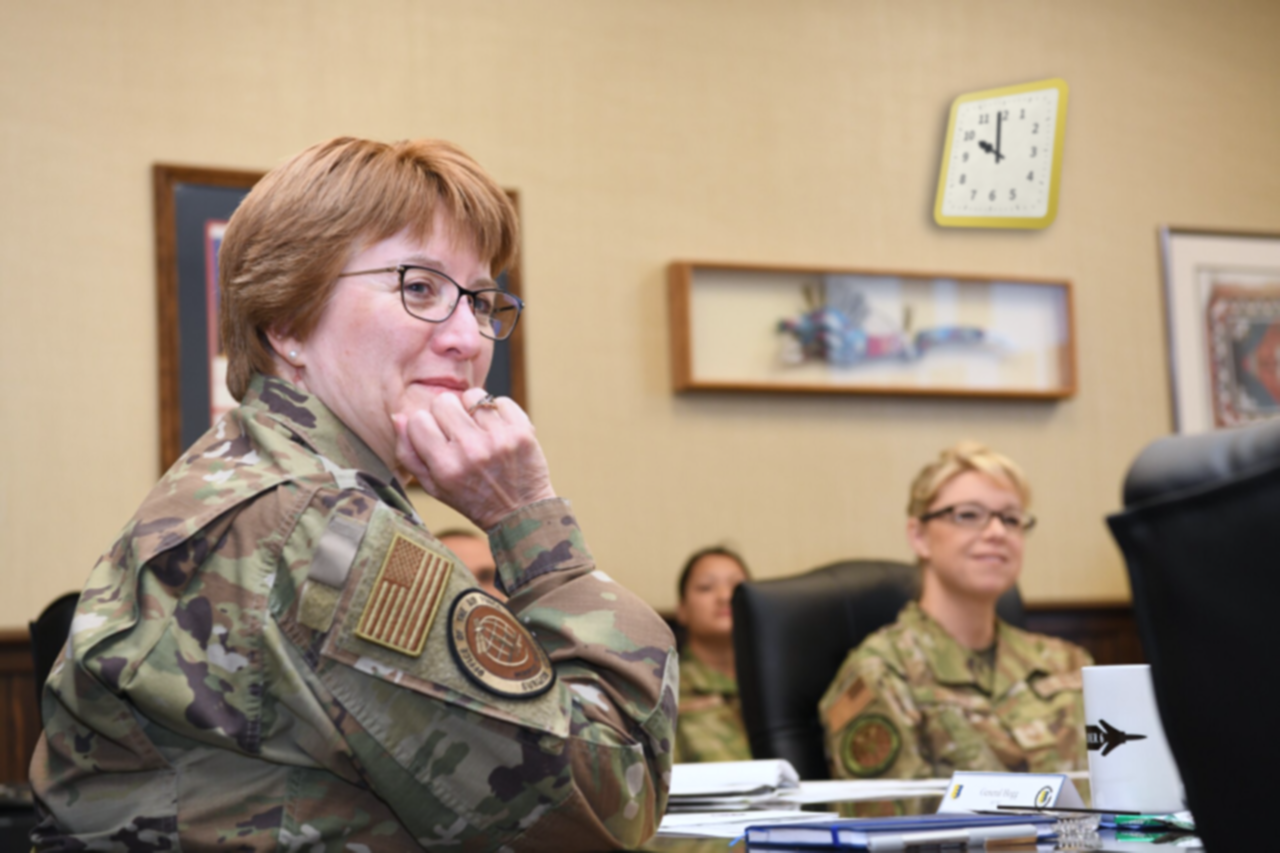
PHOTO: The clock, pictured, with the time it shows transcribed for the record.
9:59
